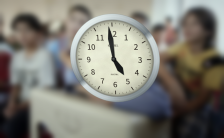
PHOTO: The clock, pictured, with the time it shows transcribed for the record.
4:59
